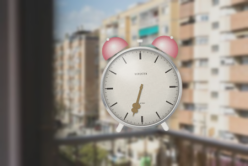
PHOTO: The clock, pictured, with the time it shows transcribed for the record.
6:33
